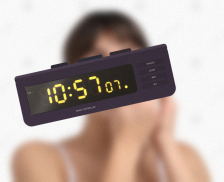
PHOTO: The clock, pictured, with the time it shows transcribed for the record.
10:57:07
